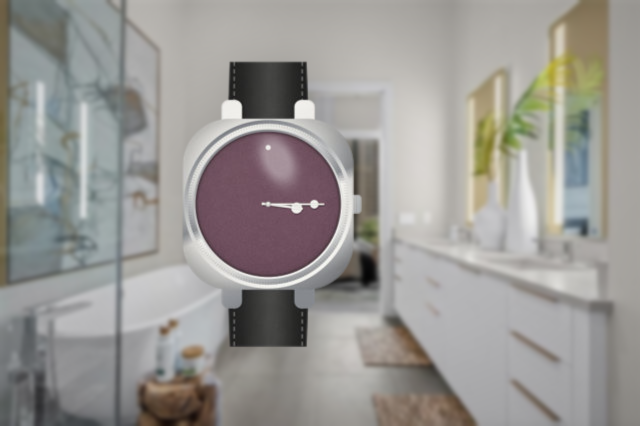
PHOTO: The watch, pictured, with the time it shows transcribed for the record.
3:15
